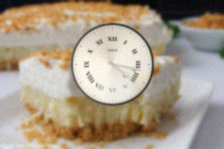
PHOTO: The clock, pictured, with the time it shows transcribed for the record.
4:17
